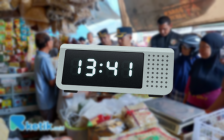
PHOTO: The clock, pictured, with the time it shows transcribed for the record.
13:41
